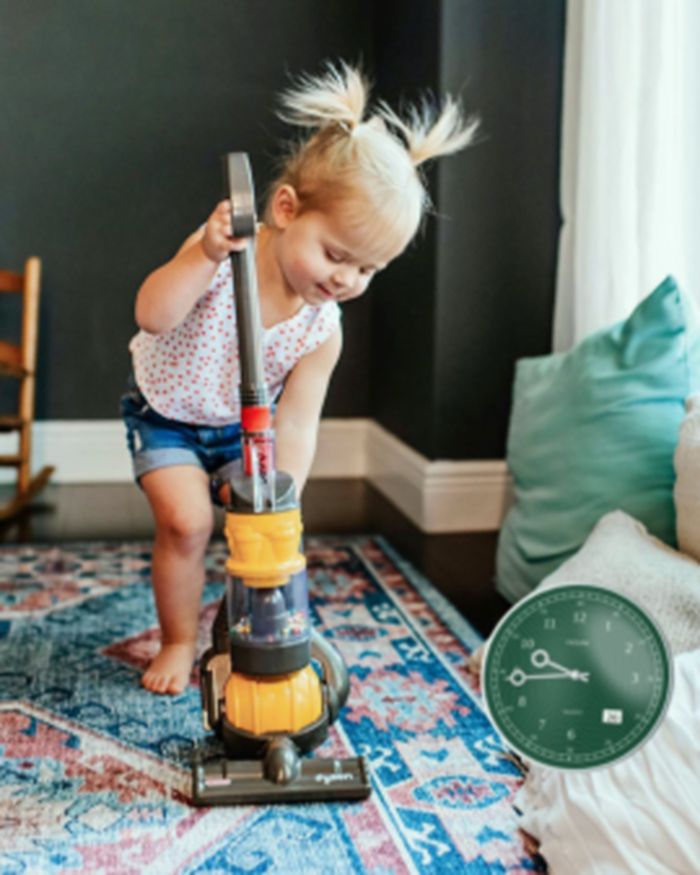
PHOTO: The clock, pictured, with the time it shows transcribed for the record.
9:44
